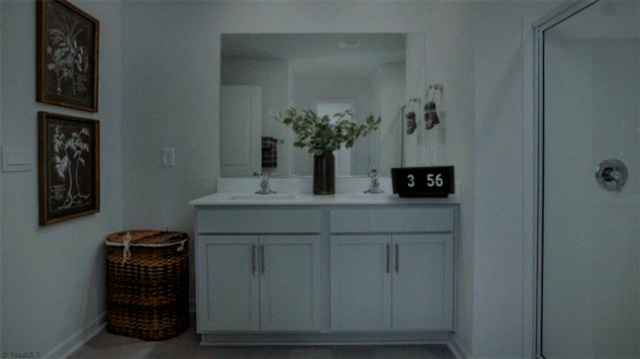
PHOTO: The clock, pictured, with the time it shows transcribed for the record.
3:56
